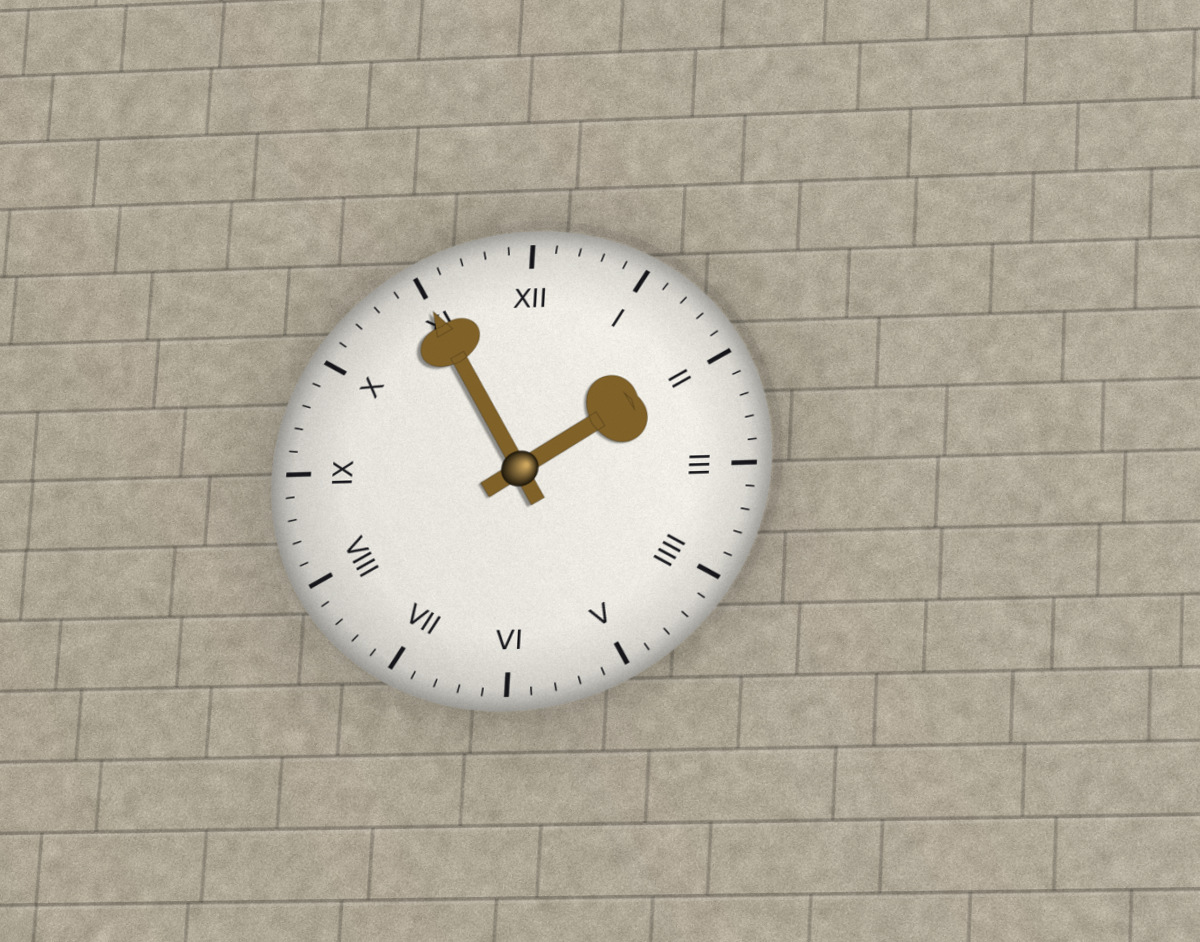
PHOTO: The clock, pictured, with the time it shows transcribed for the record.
1:55
